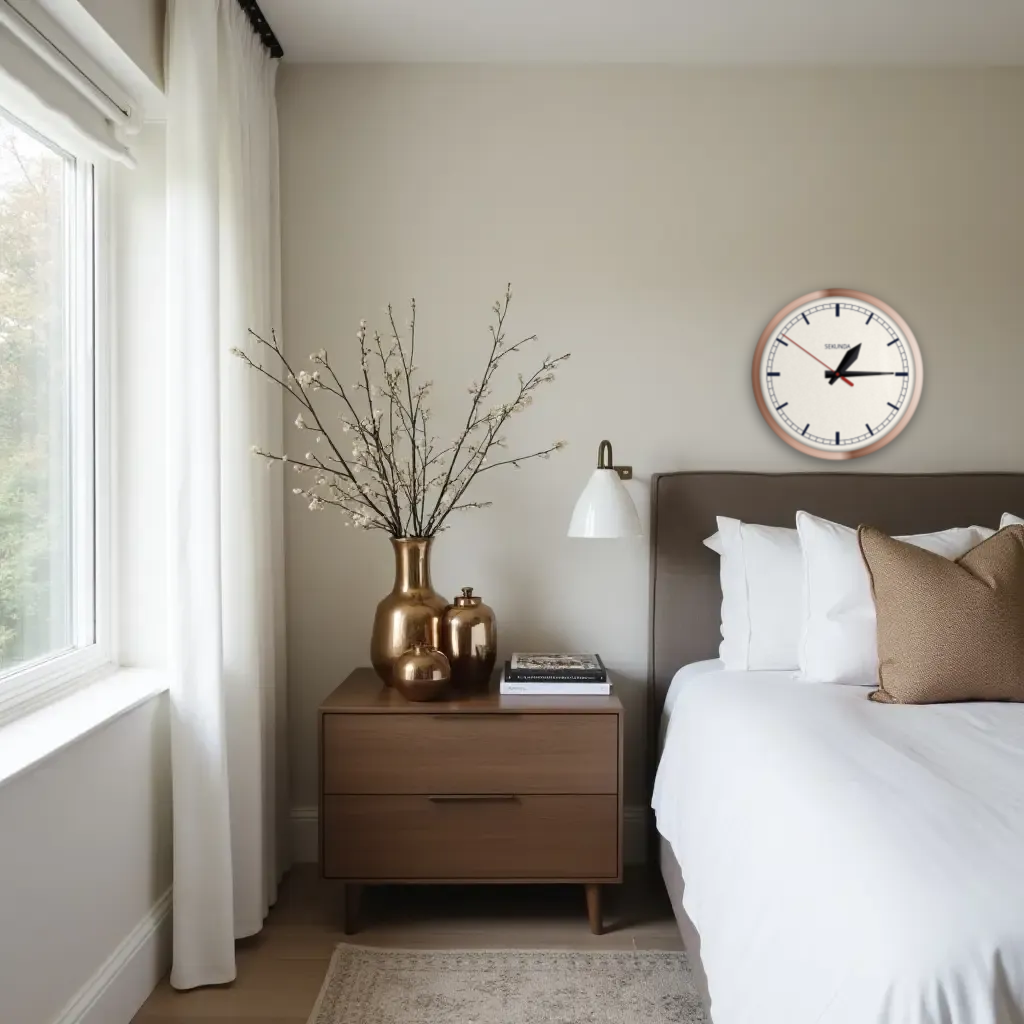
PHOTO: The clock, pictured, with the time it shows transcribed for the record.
1:14:51
